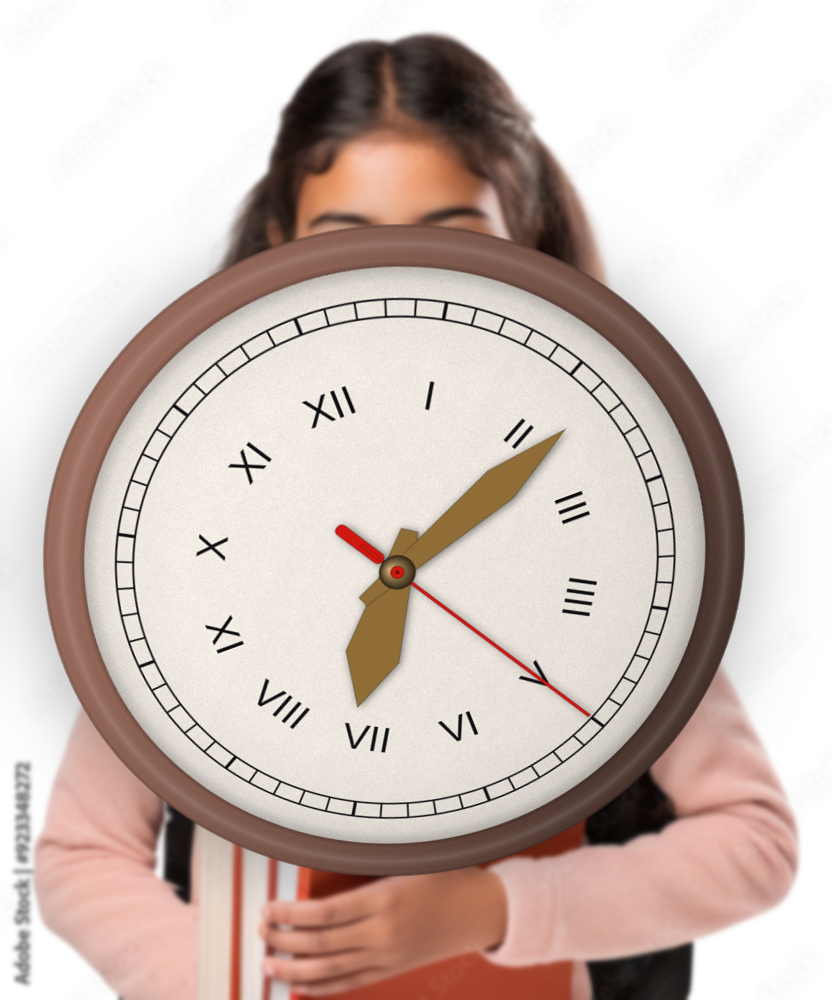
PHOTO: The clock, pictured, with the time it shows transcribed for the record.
7:11:25
